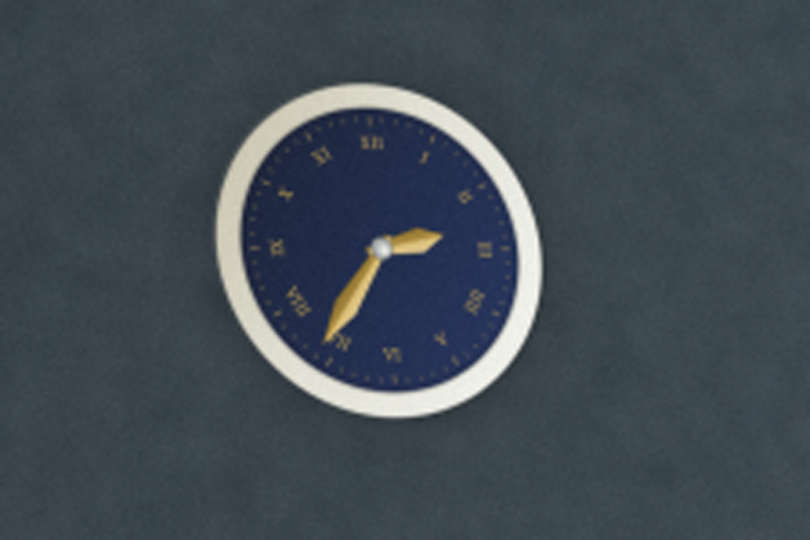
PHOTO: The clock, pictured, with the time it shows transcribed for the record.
2:36
